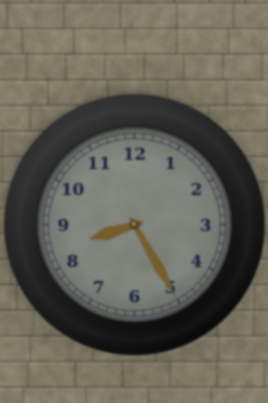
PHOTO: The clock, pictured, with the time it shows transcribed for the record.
8:25
